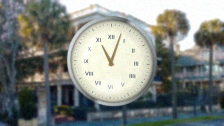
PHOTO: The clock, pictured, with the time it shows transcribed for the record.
11:03
